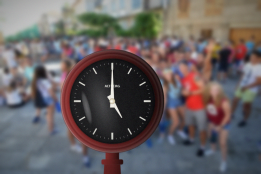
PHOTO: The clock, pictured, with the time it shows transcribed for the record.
5:00
